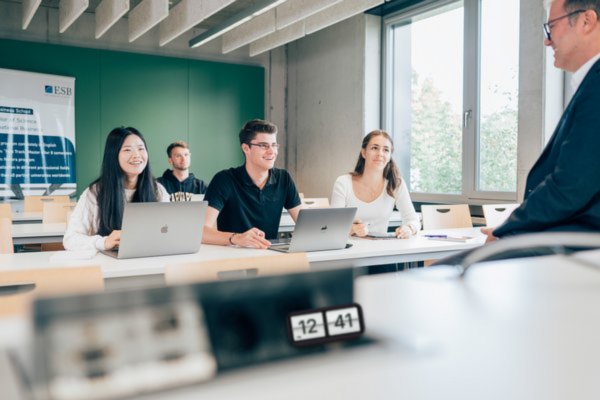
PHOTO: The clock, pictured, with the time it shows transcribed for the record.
12:41
